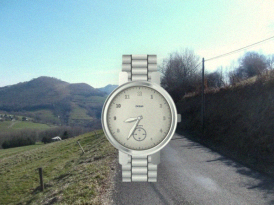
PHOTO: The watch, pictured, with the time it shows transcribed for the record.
8:35
